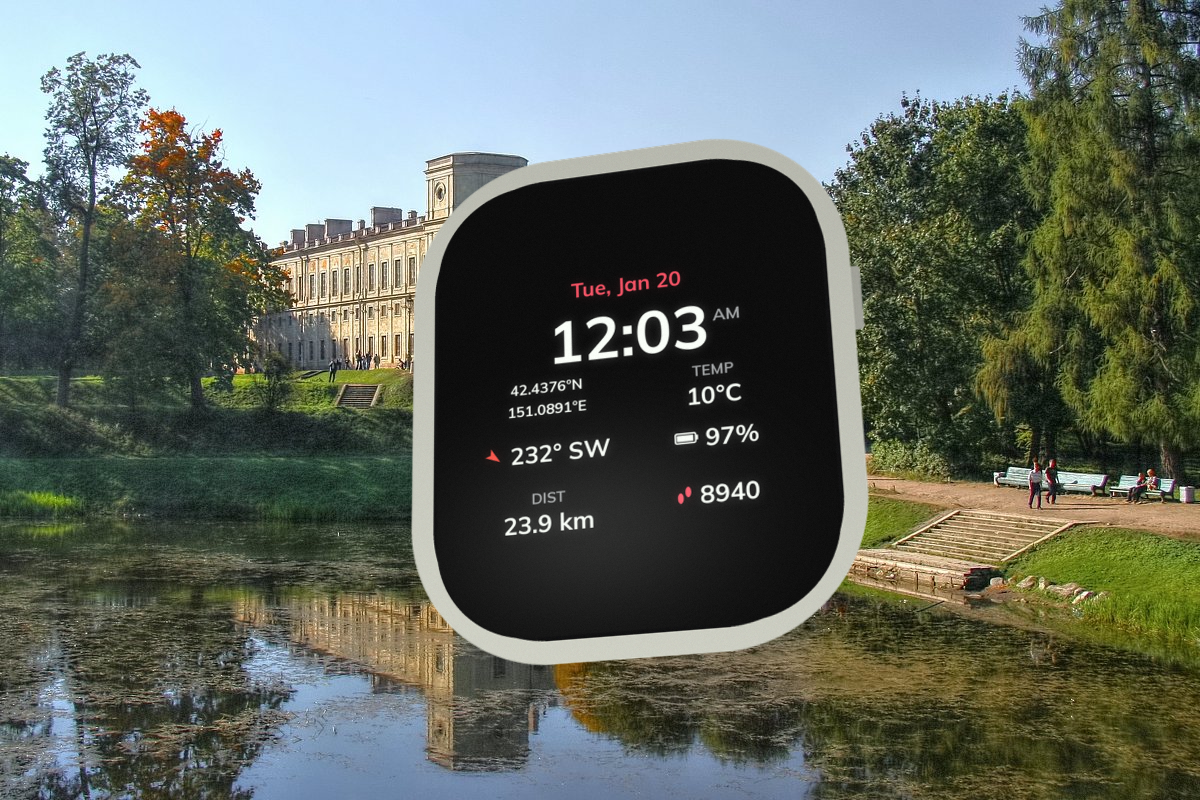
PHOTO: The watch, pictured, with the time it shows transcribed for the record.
12:03
